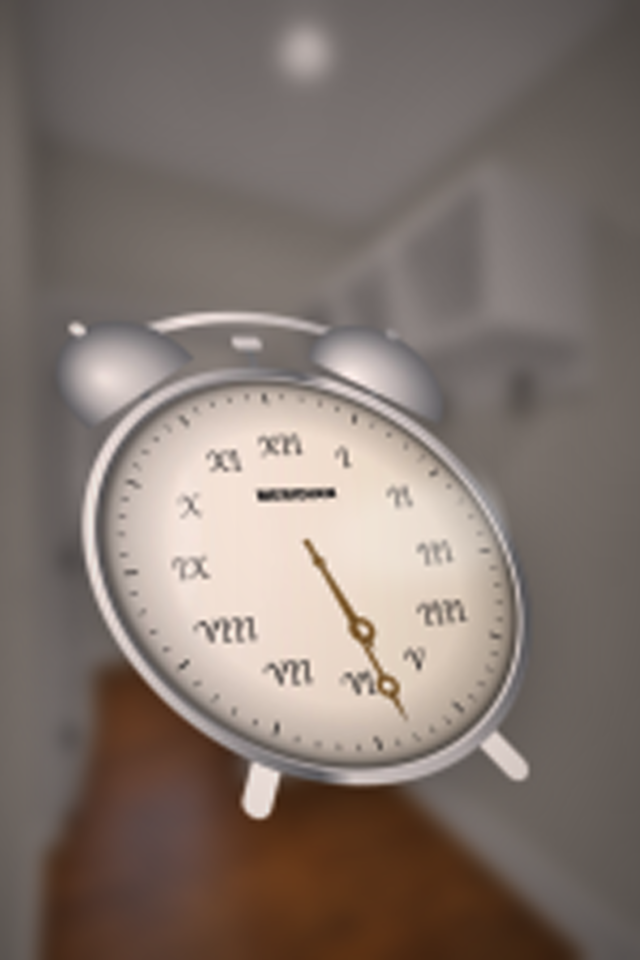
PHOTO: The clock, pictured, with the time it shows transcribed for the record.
5:28
